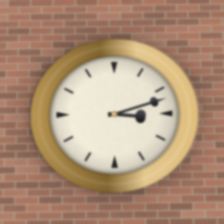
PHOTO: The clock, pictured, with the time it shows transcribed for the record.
3:12
